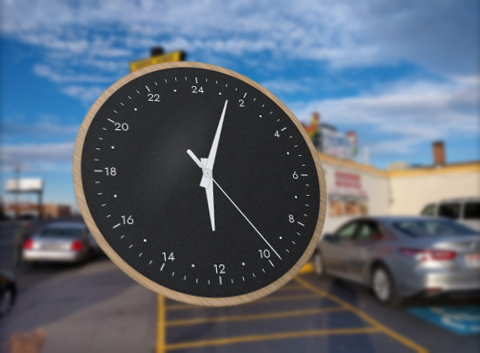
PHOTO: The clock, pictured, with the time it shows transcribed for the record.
12:03:24
